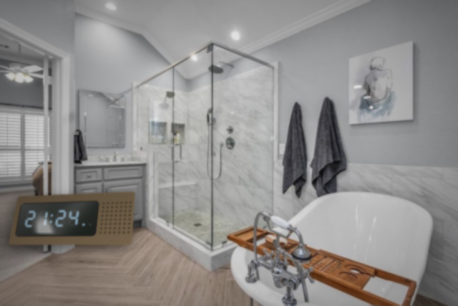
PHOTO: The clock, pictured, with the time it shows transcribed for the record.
21:24
